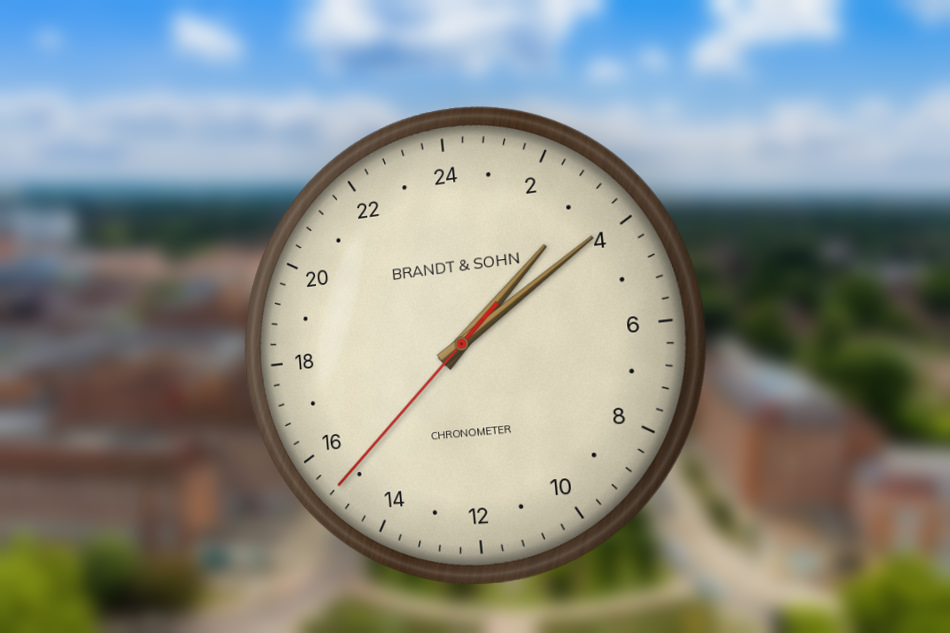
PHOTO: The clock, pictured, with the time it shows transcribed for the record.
3:09:38
